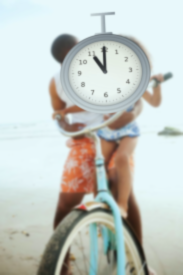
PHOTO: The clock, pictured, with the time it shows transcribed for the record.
11:00
